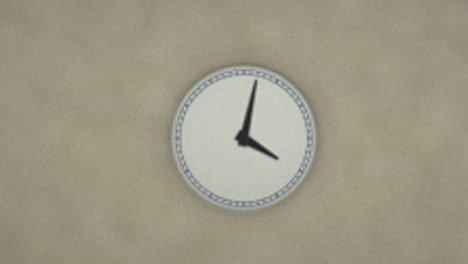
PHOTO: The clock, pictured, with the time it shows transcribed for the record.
4:02
